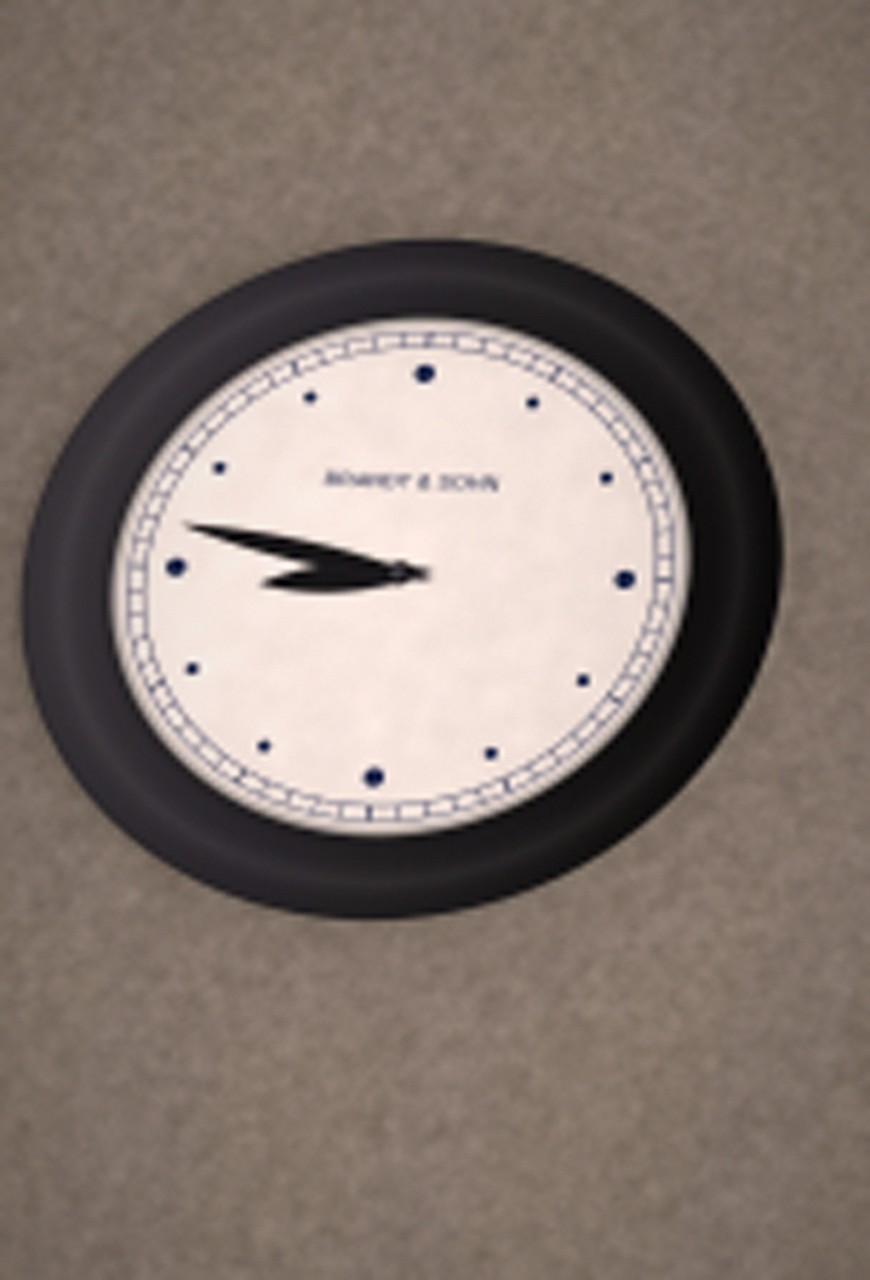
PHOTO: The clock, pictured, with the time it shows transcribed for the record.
8:47
